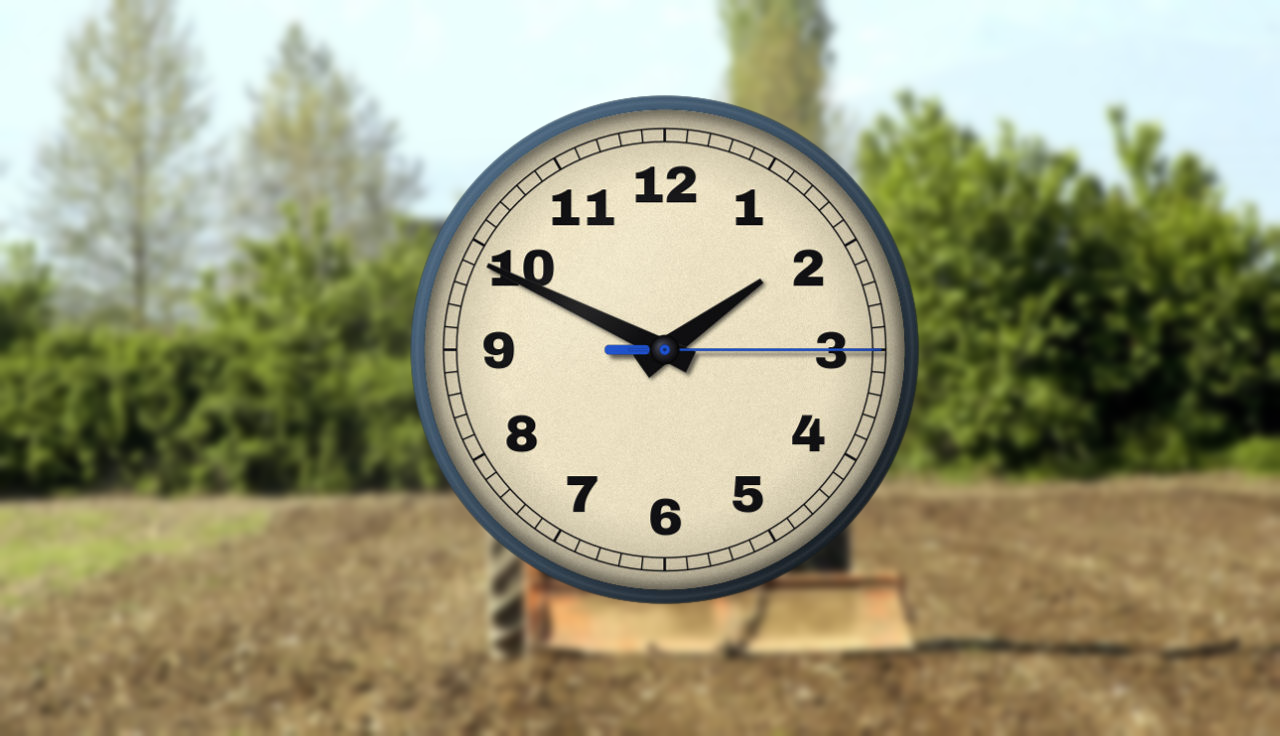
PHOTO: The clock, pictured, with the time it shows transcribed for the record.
1:49:15
